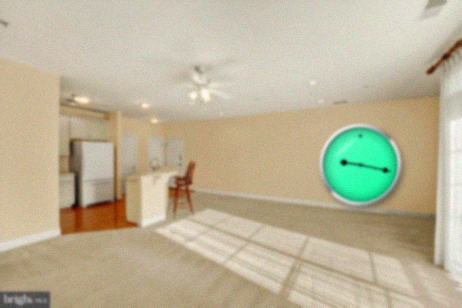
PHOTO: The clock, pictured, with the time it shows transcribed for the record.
9:17
